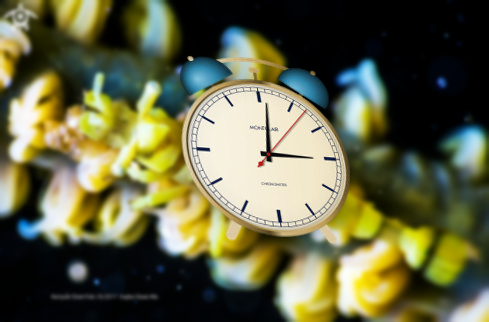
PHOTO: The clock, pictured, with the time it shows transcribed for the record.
3:01:07
